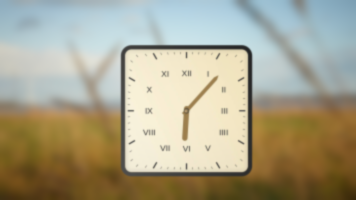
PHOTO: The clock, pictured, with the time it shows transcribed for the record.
6:07
